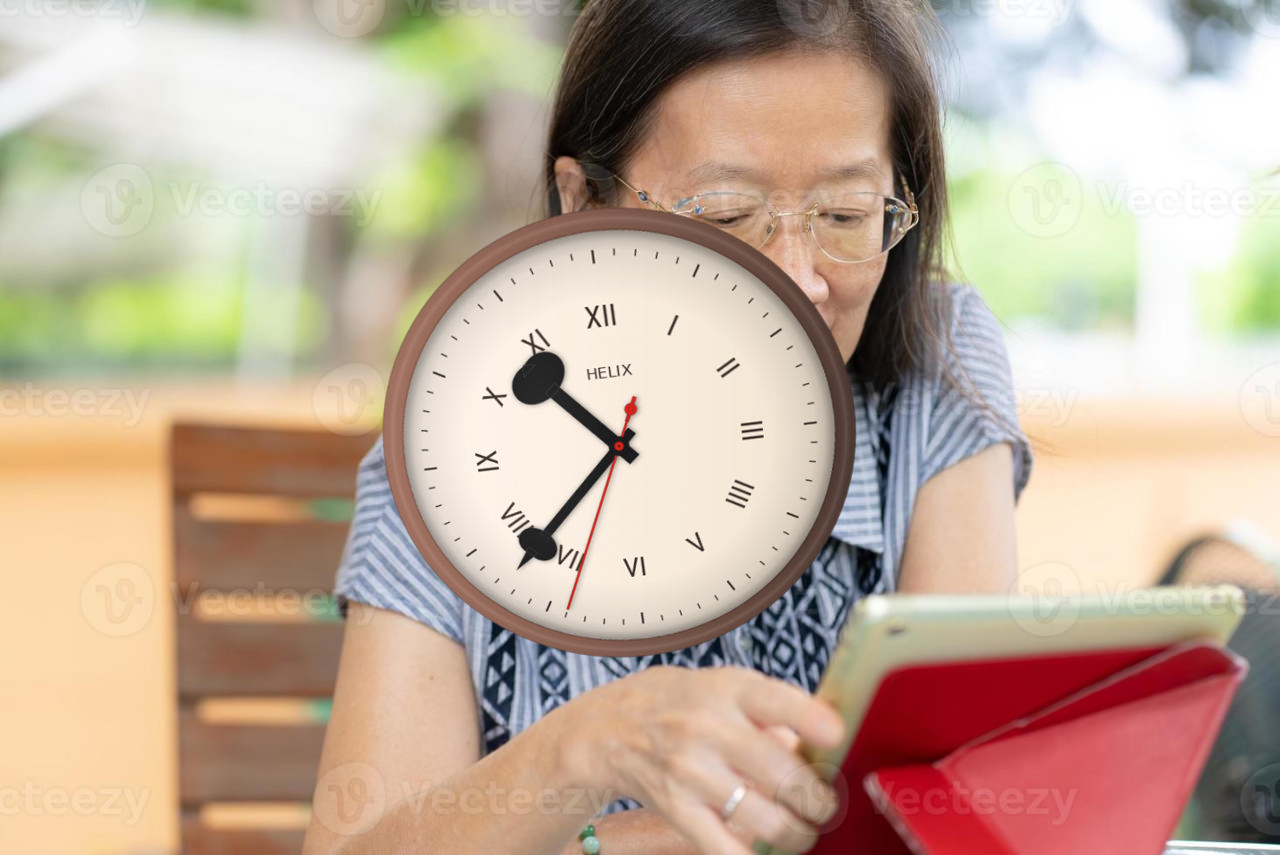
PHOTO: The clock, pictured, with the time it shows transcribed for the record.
10:37:34
